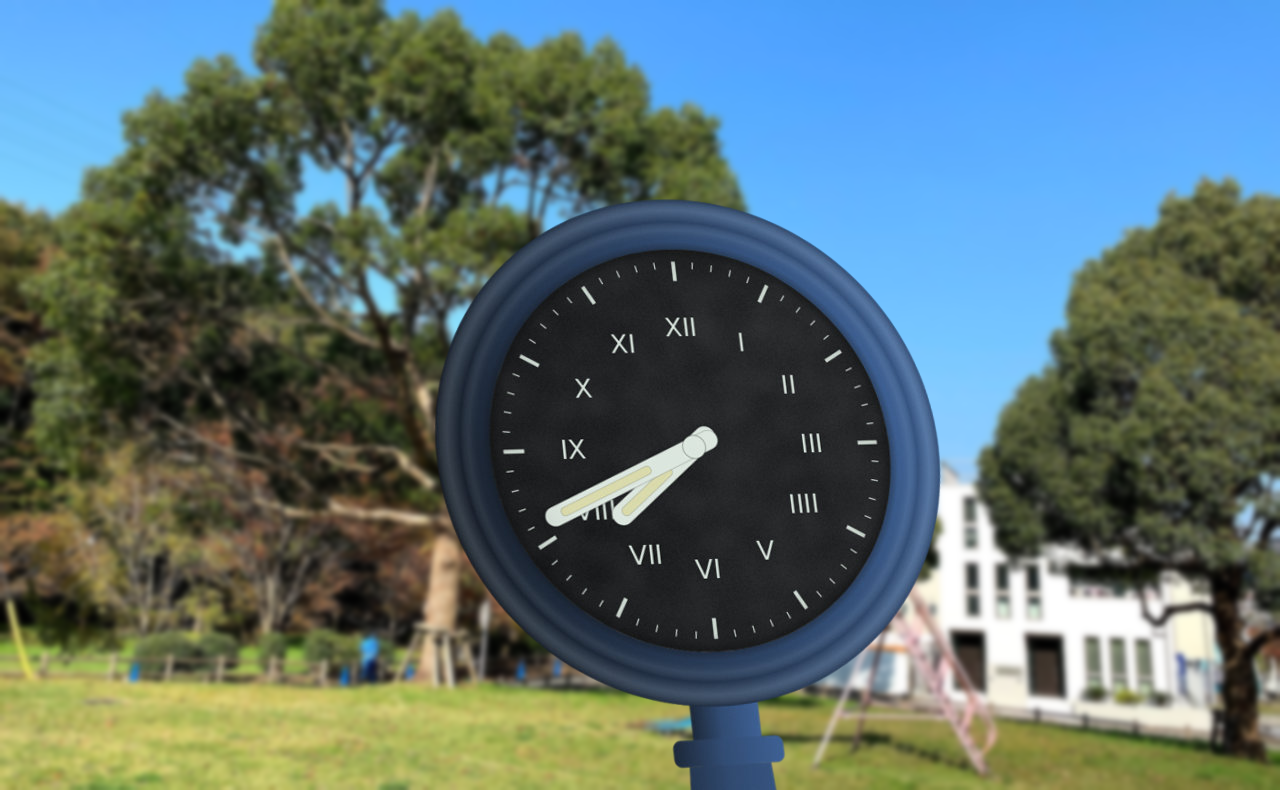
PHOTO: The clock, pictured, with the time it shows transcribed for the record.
7:41
